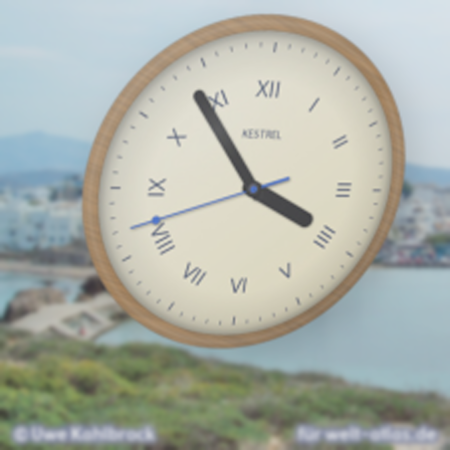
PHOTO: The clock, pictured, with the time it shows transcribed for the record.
3:53:42
